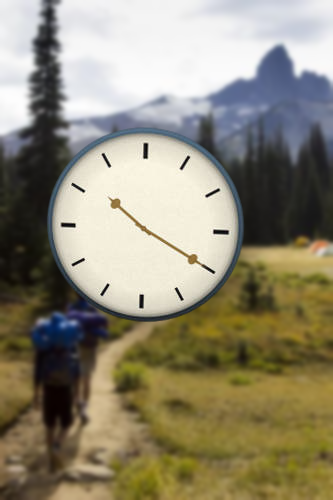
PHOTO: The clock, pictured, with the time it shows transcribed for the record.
10:20
